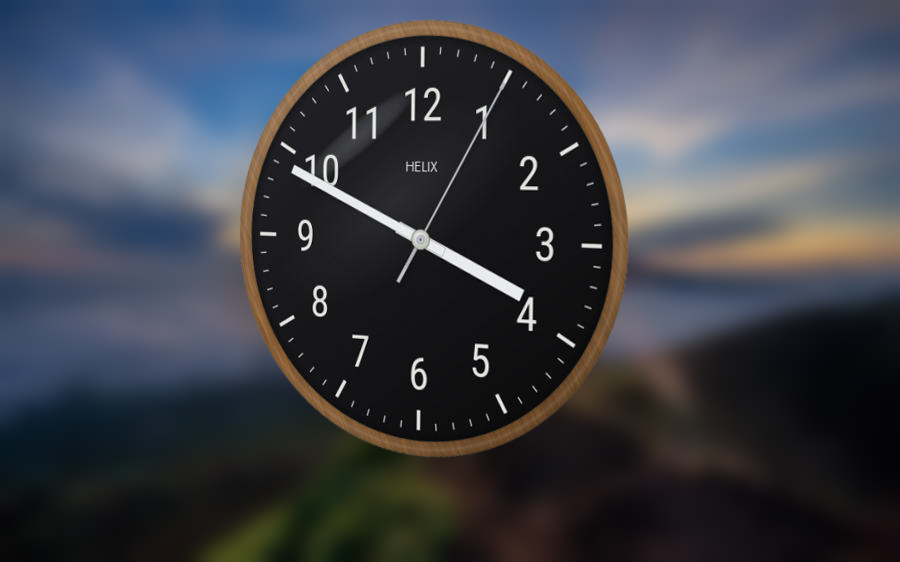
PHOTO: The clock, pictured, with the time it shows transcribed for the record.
3:49:05
